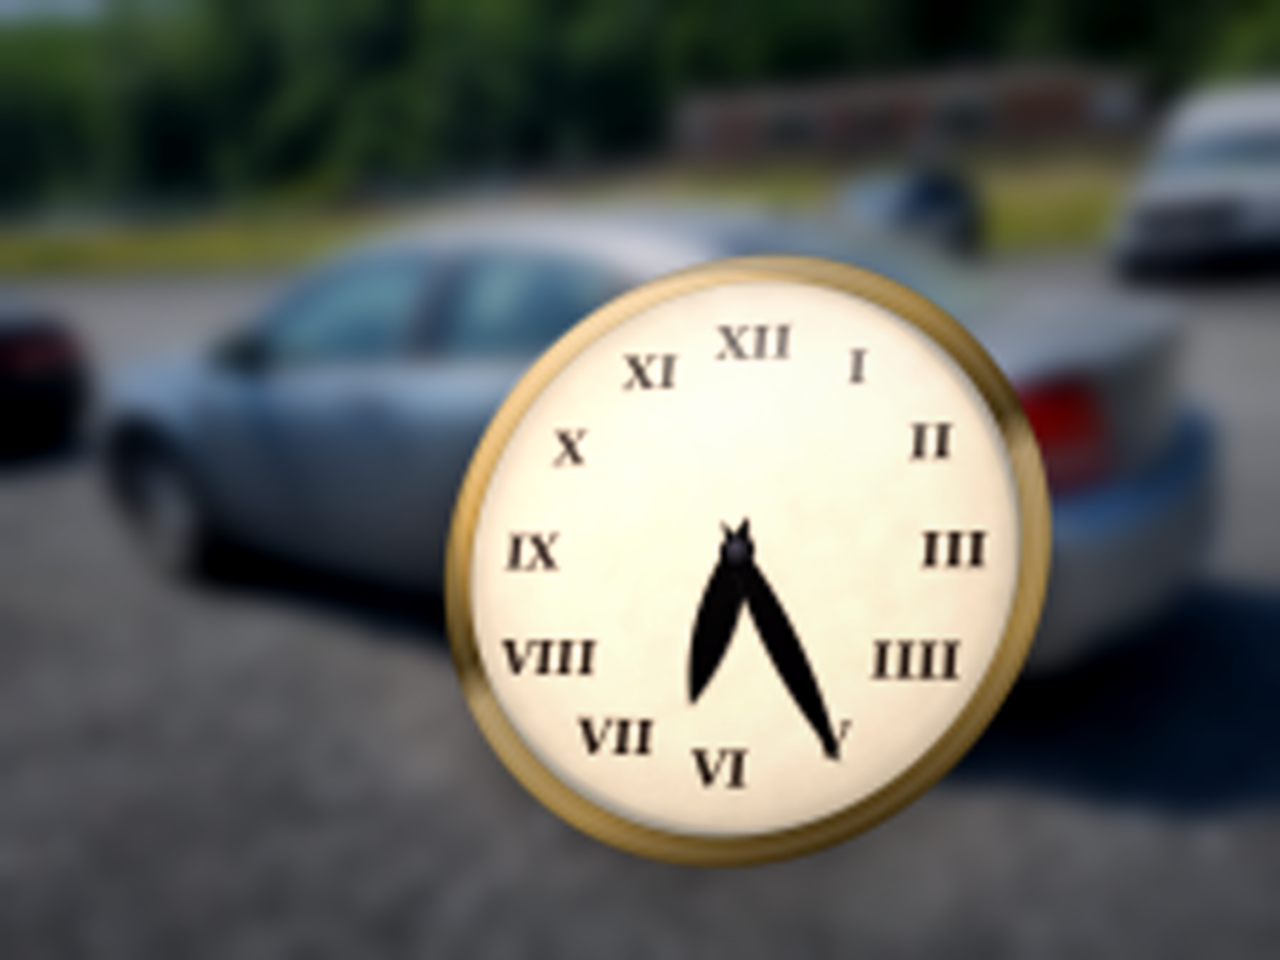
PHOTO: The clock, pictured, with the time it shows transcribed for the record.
6:25
